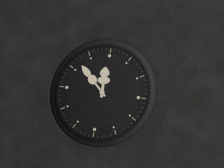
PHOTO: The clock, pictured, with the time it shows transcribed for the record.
11:52
